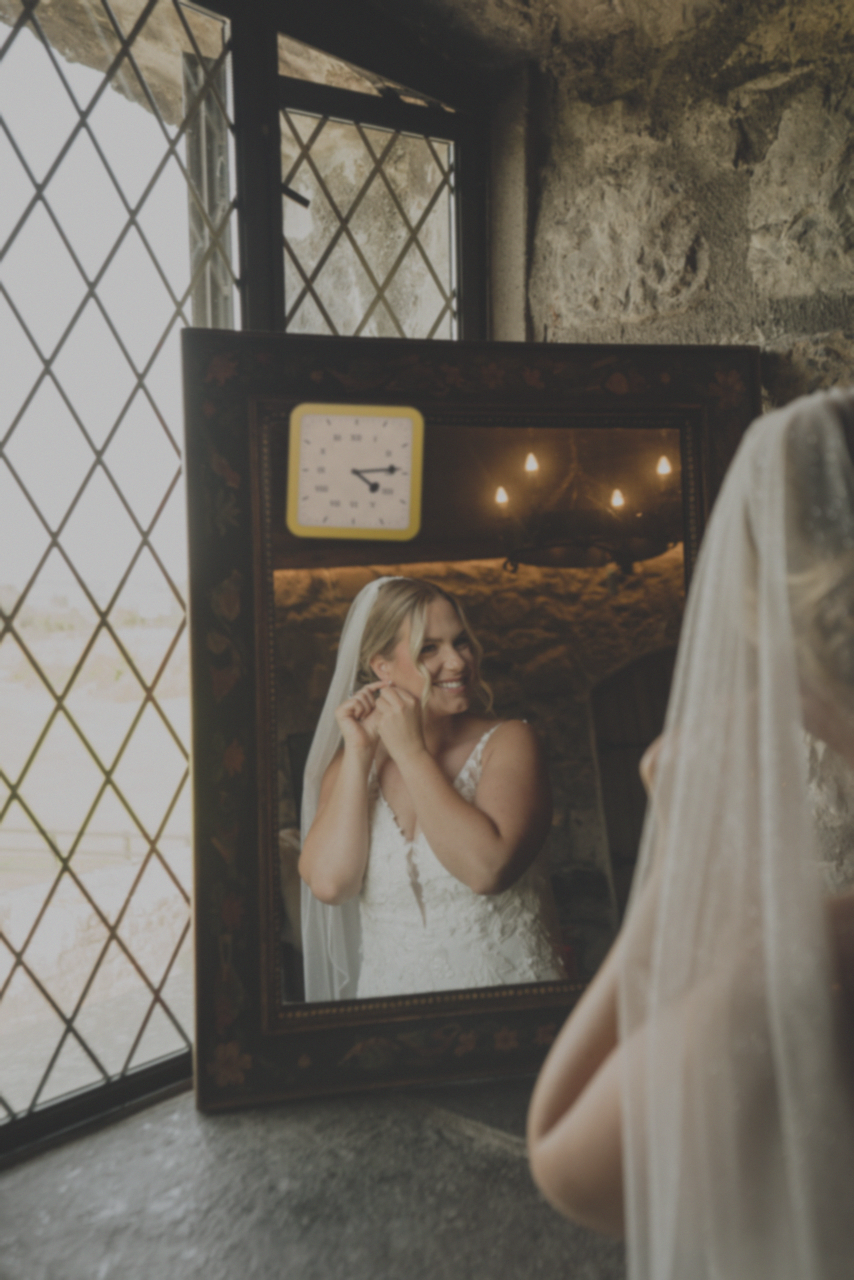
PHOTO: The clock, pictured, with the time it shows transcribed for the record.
4:14
